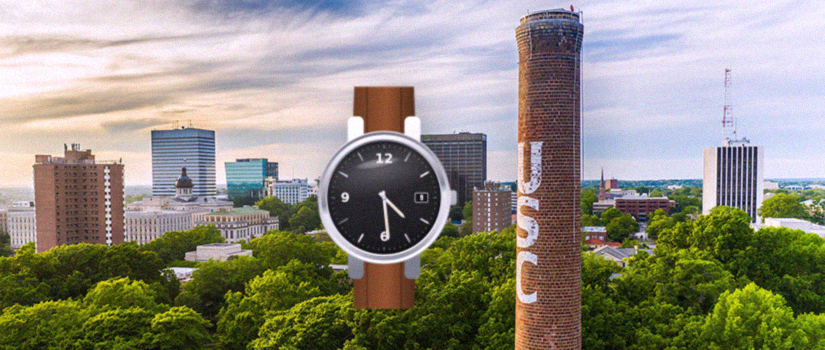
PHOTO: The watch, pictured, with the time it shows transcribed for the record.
4:29
